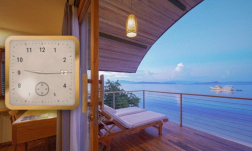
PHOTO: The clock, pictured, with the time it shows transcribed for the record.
9:15
